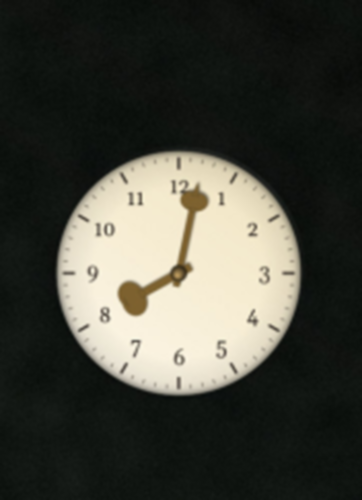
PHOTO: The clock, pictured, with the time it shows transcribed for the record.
8:02
